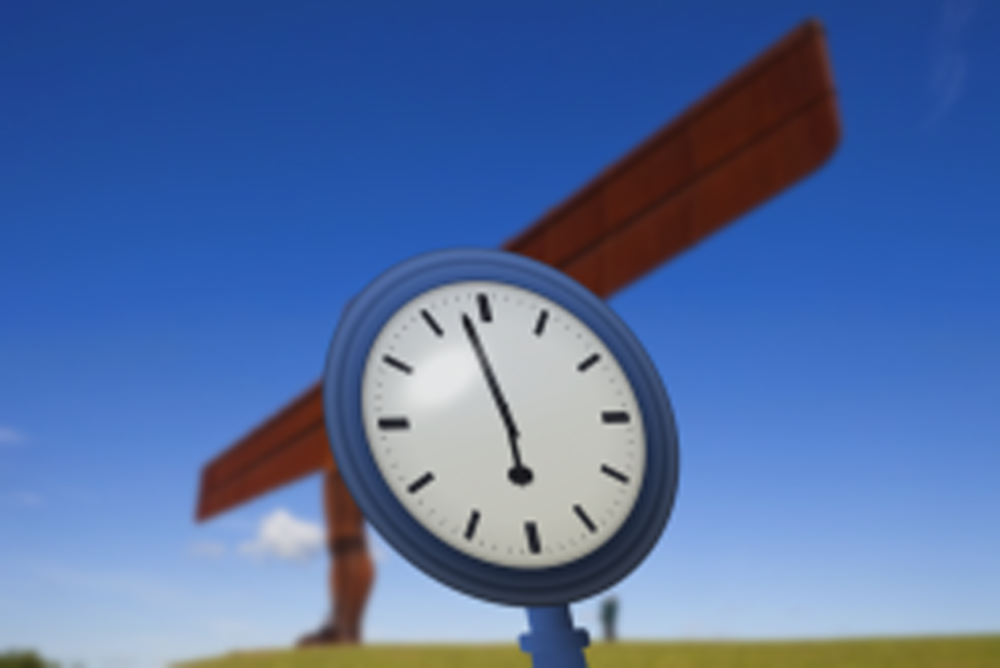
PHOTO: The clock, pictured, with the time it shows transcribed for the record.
5:58
